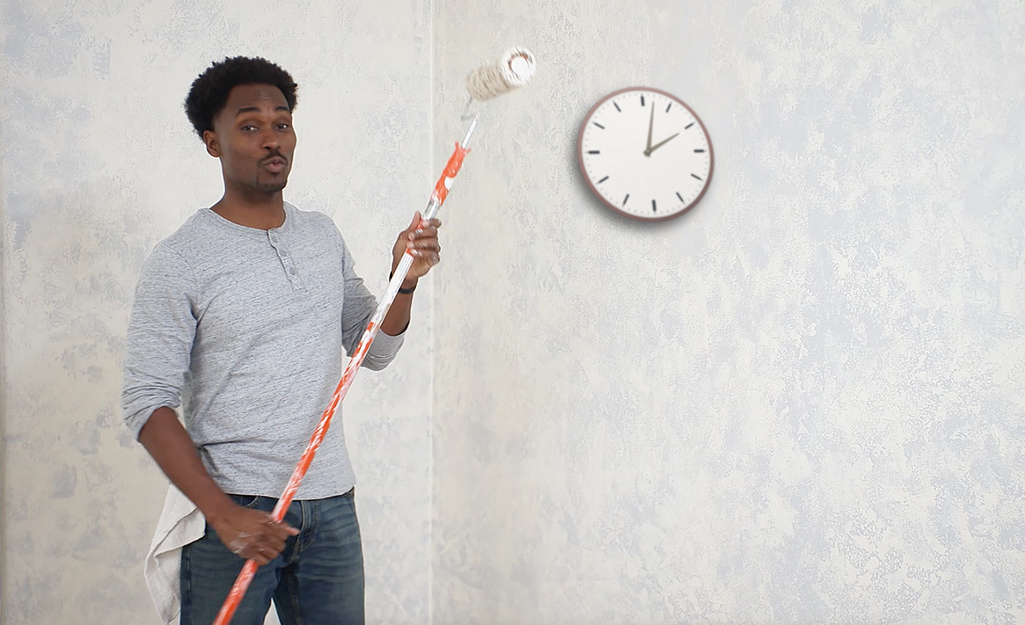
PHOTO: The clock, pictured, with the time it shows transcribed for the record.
2:02
